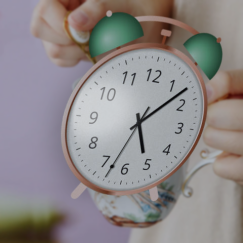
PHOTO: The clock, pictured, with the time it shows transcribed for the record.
5:07:33
